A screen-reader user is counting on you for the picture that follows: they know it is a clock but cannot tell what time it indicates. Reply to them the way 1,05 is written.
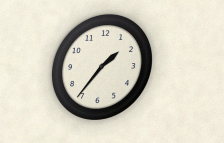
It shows 1,36
